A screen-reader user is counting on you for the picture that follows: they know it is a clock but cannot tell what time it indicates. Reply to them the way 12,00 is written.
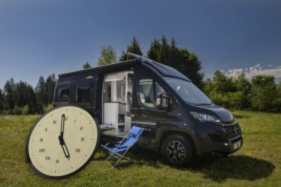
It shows 4,59
